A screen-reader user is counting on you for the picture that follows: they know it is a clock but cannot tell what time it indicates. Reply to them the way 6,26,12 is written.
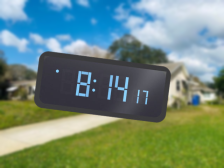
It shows 8,14,17
